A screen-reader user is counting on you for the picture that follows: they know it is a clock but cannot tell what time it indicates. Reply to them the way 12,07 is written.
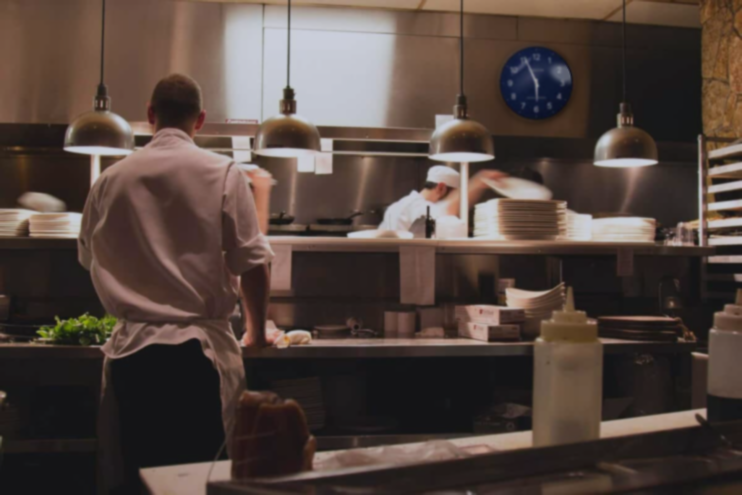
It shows 5,56
